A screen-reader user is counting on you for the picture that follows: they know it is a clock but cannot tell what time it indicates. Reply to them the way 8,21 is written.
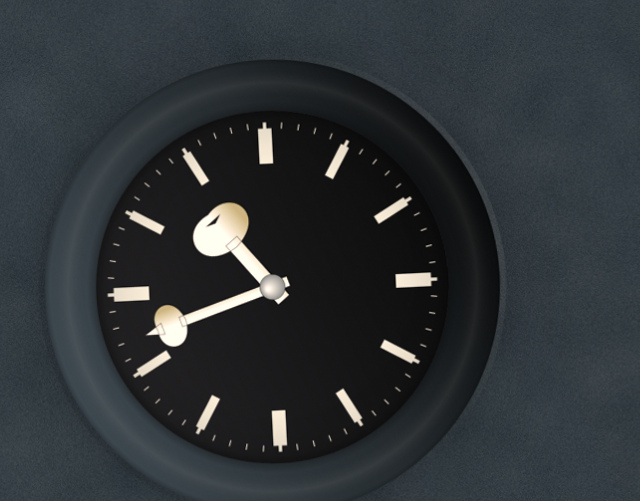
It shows 10,42
